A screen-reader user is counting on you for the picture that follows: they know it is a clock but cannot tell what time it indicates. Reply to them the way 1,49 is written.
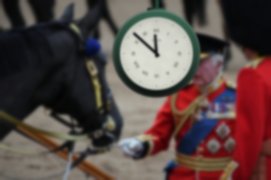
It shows 11,52
